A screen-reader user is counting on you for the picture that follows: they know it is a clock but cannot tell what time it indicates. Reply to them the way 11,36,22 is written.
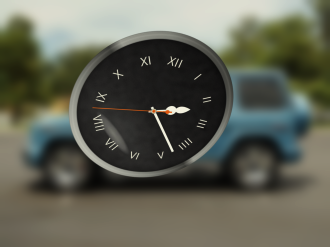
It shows 2,22,43
